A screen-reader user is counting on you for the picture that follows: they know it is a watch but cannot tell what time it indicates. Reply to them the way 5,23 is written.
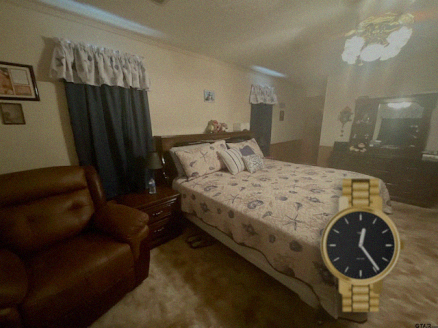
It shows 12,24
